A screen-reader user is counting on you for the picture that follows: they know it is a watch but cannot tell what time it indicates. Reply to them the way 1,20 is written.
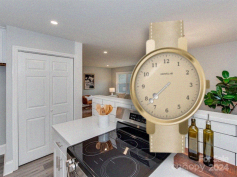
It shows 7,38
